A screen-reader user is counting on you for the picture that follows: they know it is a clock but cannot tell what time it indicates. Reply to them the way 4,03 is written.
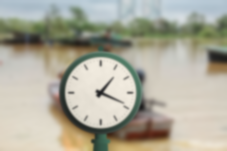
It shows 1,19
